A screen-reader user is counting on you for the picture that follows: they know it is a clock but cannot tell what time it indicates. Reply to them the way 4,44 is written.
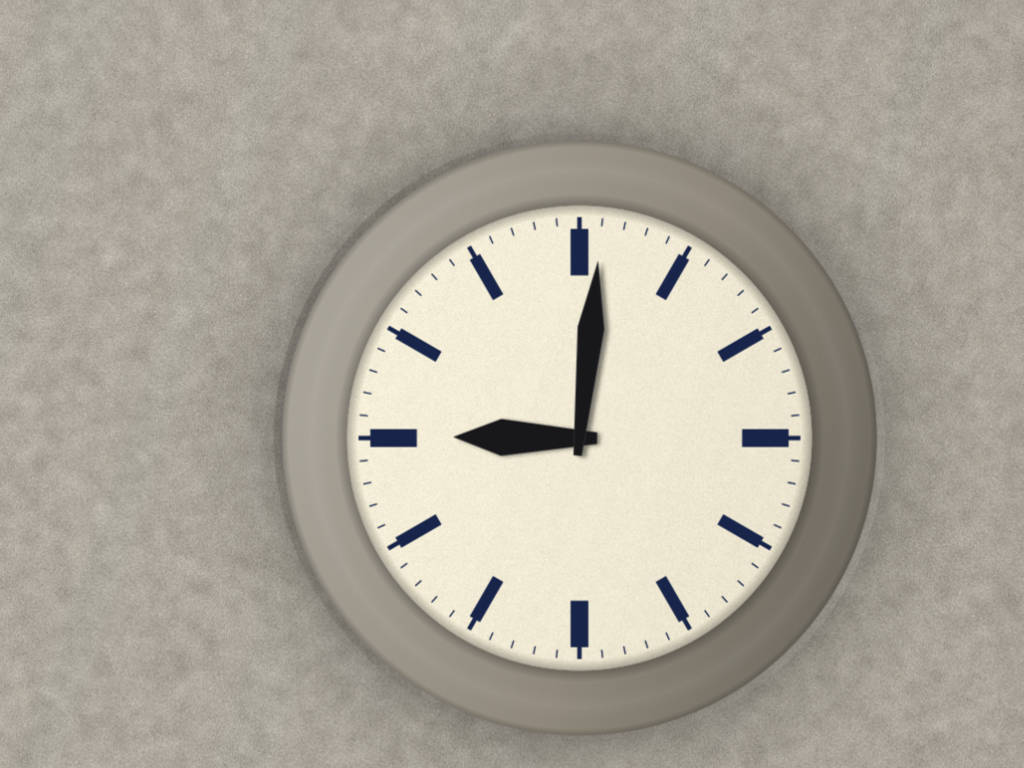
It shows 9,01
